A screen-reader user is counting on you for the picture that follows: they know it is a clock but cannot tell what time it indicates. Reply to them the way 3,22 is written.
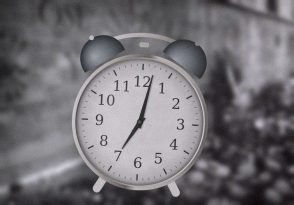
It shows 7,02
